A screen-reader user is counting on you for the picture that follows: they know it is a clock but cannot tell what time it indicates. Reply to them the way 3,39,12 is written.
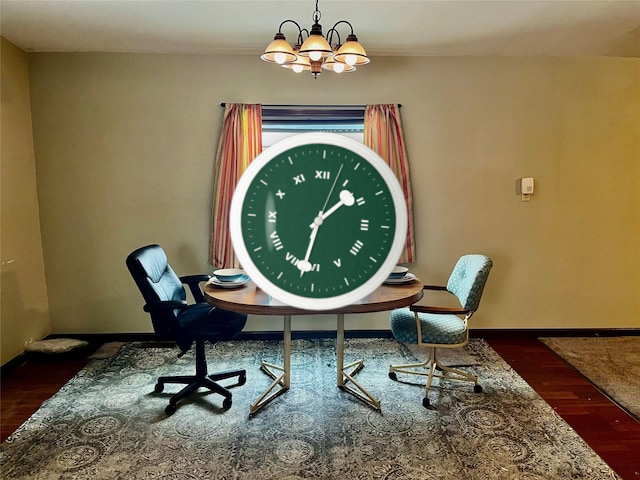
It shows 1,32,03
